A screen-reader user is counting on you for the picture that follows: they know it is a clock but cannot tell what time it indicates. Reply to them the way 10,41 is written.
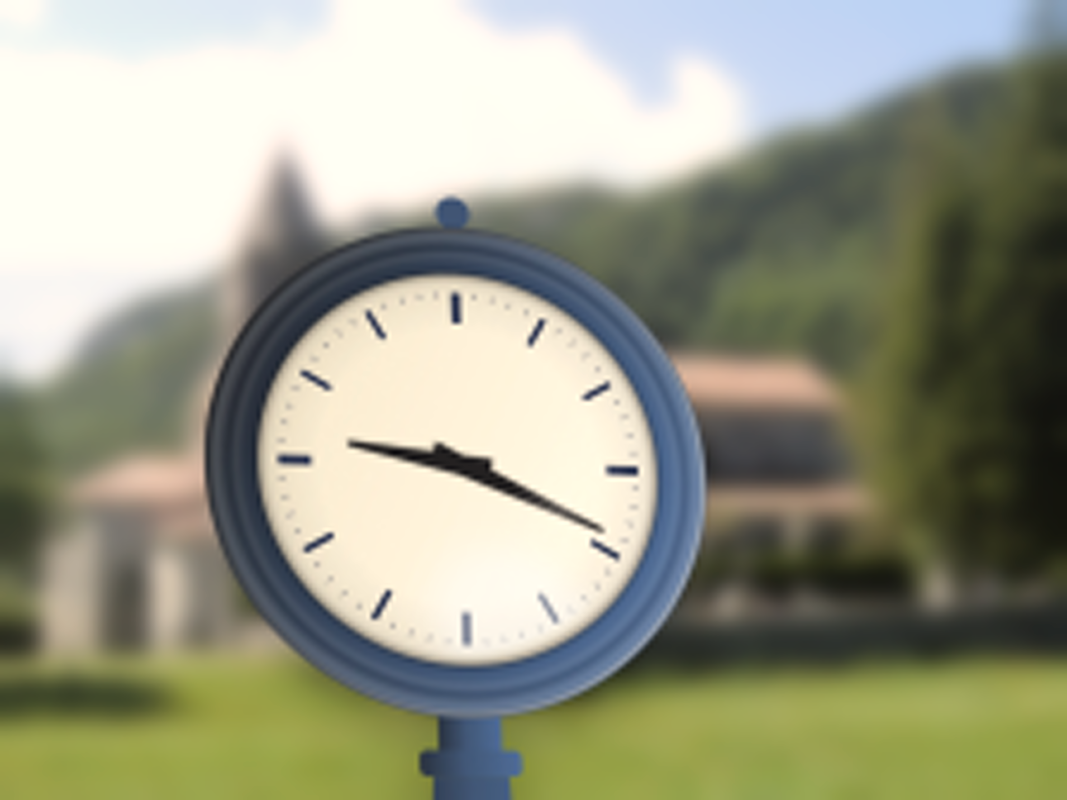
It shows 9,19
